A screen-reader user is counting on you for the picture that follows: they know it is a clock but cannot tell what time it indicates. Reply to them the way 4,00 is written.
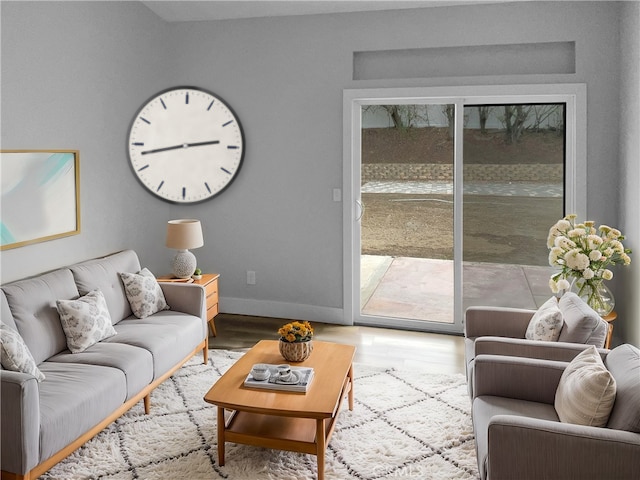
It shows 2,43
